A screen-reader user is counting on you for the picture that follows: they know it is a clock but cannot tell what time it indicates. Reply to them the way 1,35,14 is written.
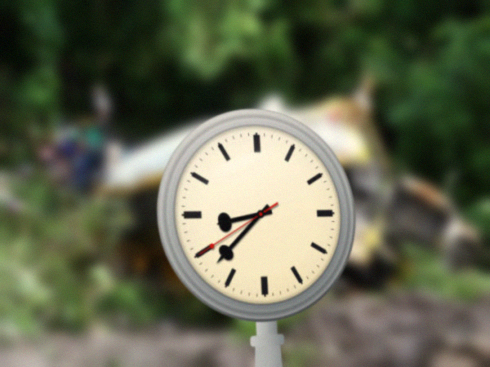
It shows 8,37,40
